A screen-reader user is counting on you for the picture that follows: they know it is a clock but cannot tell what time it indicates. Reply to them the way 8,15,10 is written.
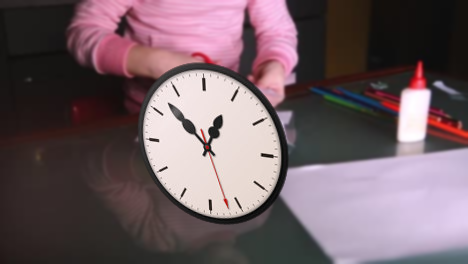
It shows 12,52,27
